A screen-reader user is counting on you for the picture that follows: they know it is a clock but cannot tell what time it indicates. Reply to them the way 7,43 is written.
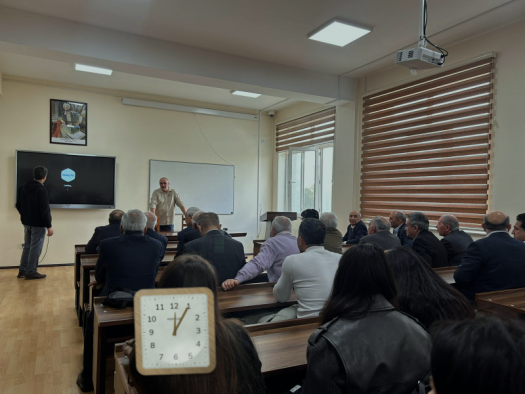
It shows 12,05
